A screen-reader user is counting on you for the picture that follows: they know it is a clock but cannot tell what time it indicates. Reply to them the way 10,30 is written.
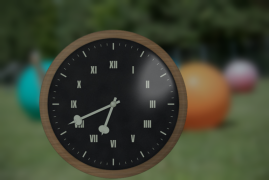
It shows 6,41
